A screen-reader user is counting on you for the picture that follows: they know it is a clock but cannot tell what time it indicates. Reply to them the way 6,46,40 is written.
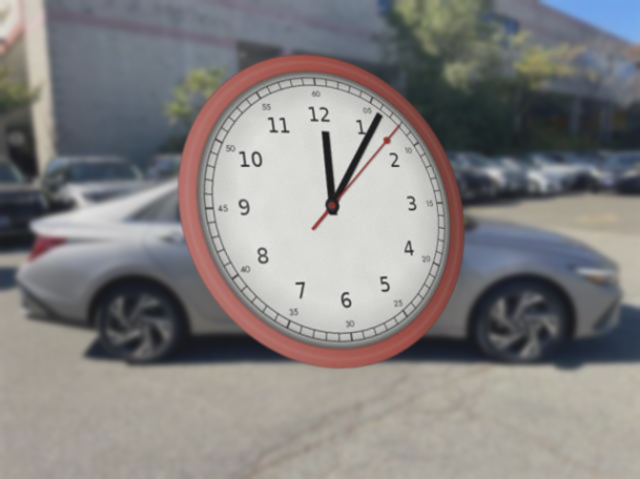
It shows 12,06,08
